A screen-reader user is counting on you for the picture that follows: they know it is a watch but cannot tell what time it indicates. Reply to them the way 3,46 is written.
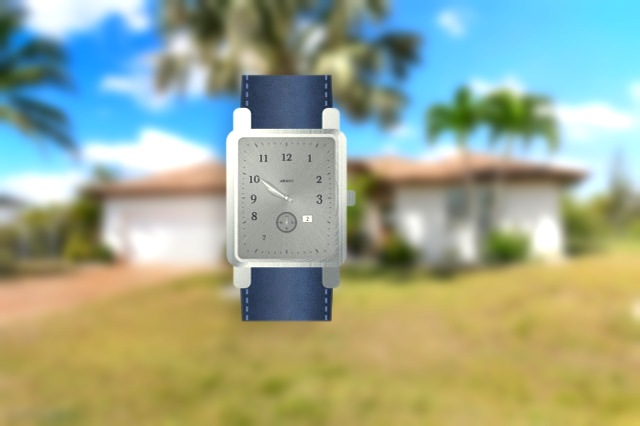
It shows 9,51
